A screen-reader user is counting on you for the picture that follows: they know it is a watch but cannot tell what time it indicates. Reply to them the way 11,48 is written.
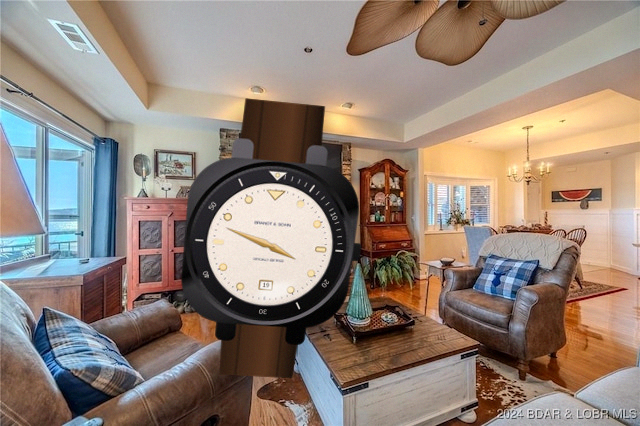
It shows 3,48
